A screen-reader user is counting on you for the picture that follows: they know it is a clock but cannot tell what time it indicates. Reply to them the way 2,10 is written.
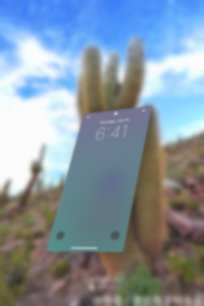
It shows 6,41
